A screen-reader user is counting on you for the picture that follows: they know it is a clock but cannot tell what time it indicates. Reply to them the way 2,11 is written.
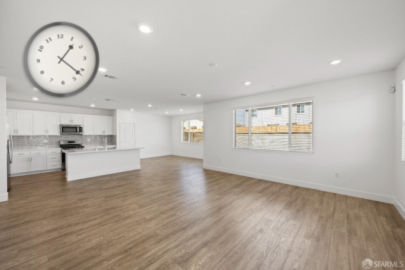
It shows 1,22
